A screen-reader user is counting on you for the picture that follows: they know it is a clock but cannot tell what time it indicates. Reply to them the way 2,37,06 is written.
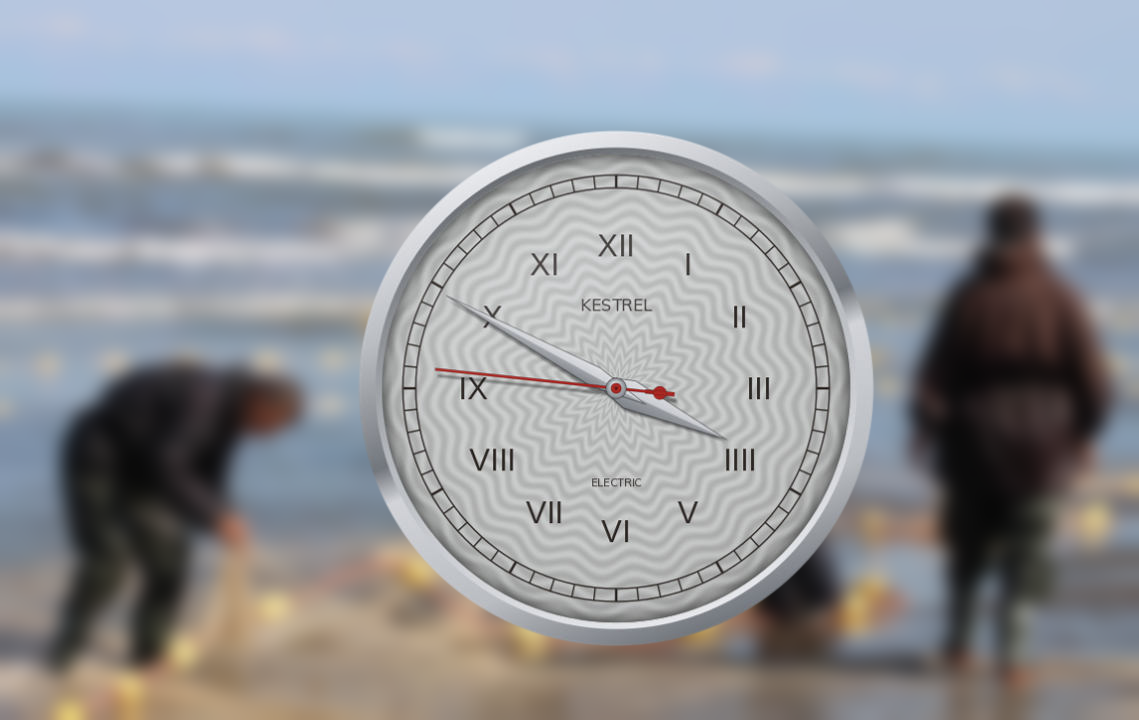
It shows 3,49,46
